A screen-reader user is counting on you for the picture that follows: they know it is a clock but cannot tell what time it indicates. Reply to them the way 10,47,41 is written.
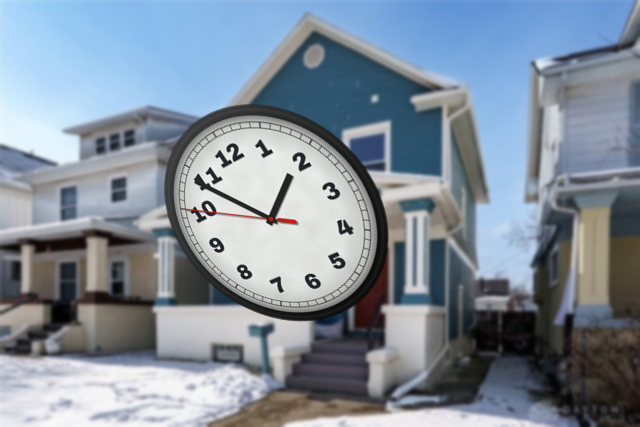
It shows 1,53,50
